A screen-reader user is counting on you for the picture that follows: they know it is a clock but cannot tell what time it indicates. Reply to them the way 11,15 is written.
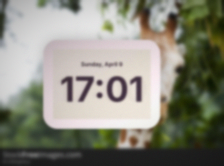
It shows 17,01
